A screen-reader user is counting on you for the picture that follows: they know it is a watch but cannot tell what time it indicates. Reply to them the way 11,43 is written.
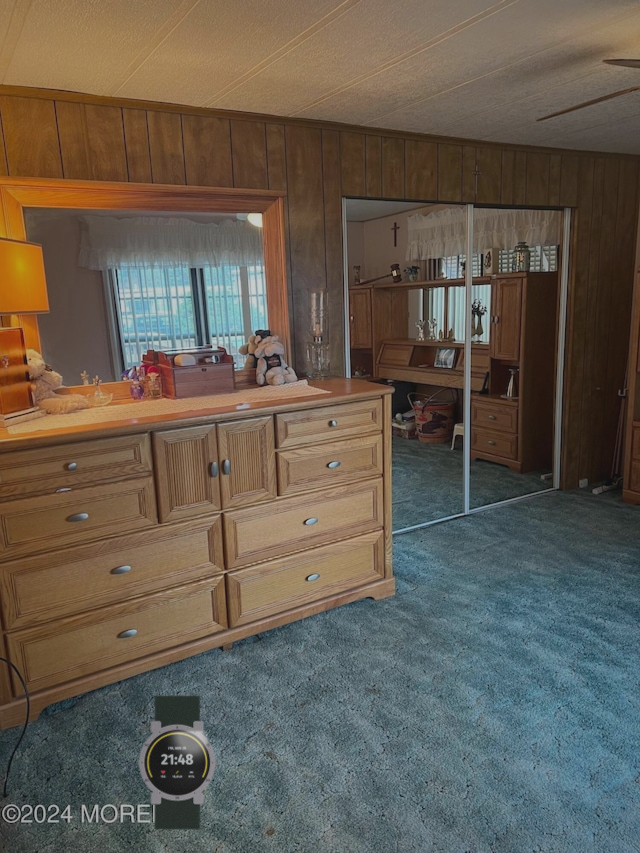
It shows 21,48
